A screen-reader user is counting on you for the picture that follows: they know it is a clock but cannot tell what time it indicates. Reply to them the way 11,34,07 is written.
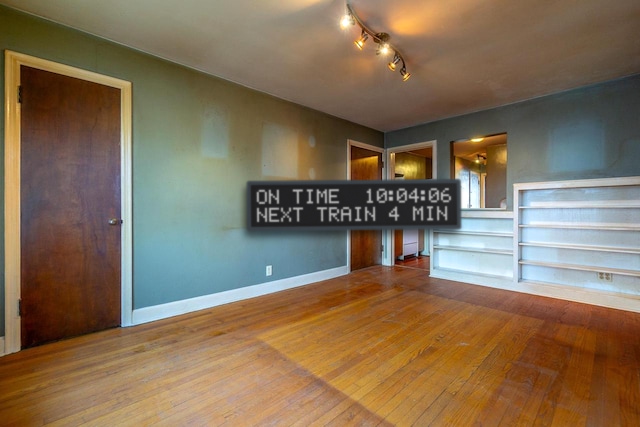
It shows 10,04,06
